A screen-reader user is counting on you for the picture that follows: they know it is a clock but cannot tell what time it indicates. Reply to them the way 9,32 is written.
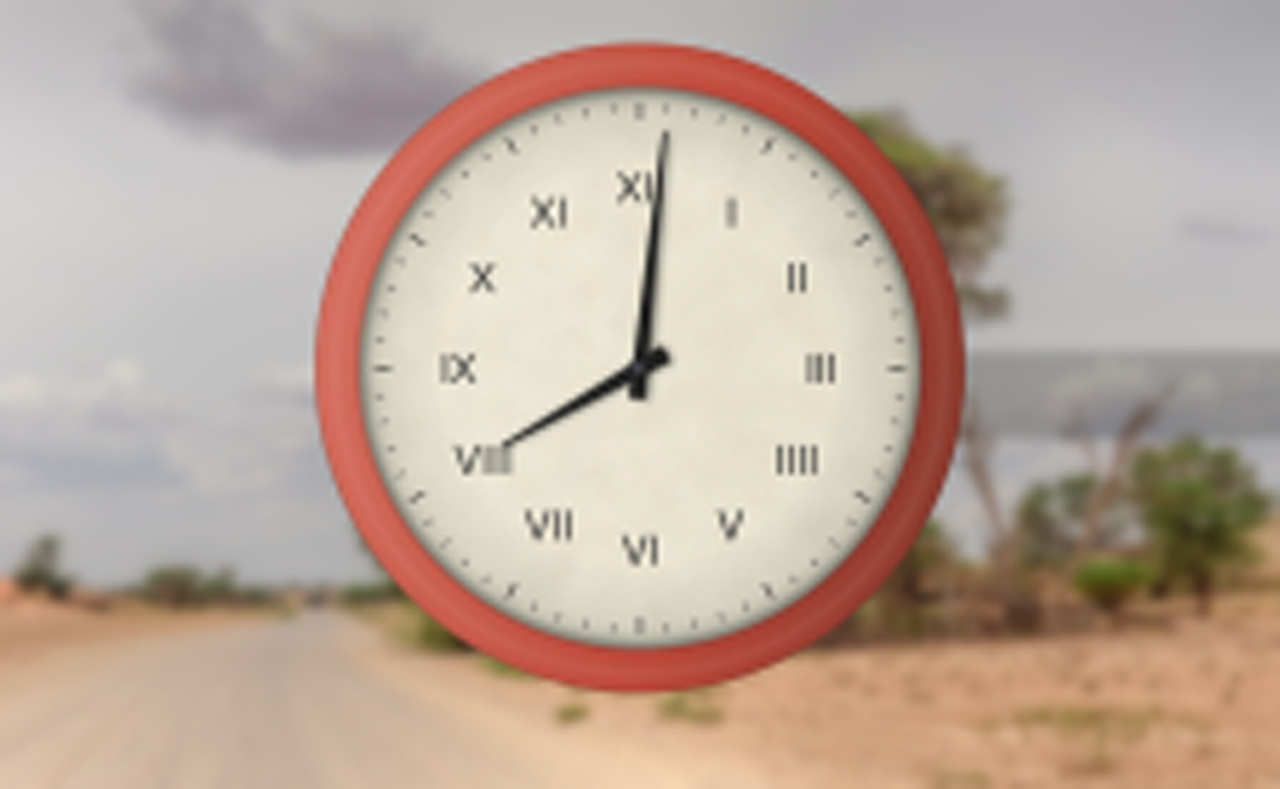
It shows 8,01
